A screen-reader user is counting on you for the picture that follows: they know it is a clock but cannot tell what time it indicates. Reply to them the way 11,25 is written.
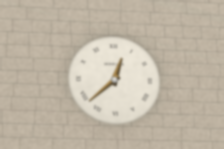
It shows 12,38
